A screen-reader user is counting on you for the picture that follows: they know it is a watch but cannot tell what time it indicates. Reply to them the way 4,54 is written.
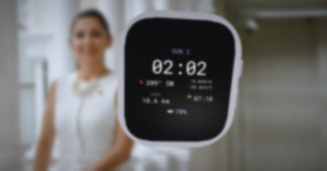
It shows 2,02
